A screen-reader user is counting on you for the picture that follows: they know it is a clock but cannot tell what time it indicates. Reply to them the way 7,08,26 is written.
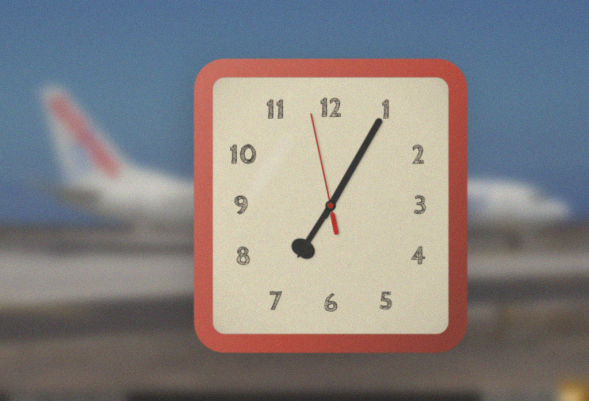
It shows 7,04,58
